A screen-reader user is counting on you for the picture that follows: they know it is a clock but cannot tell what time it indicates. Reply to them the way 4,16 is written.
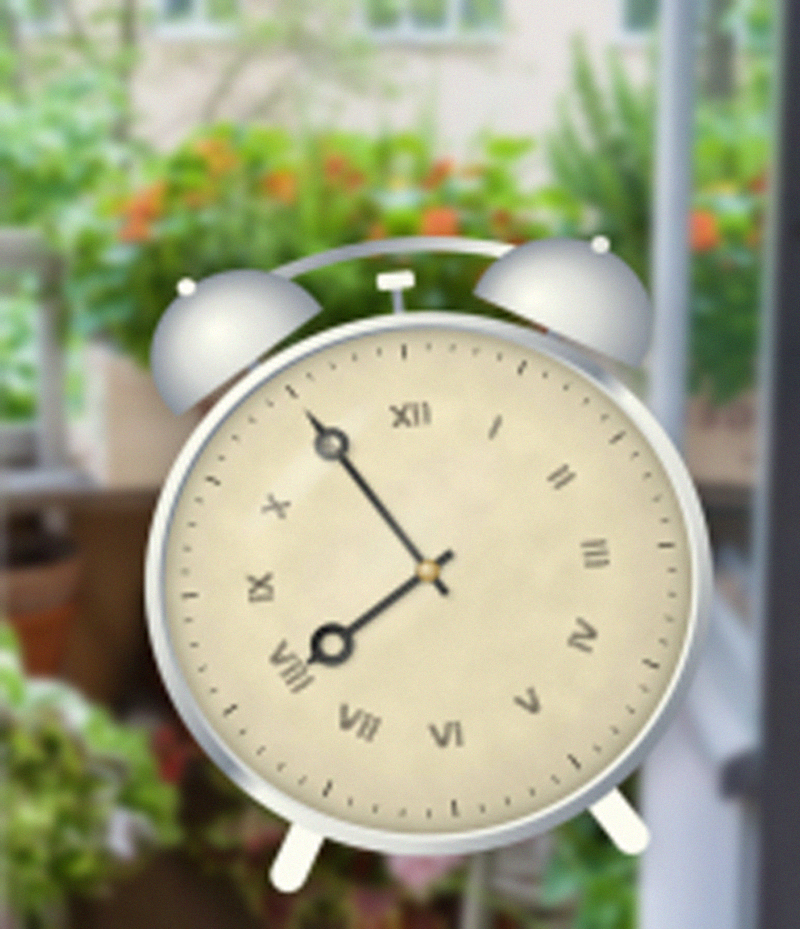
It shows 7,55
